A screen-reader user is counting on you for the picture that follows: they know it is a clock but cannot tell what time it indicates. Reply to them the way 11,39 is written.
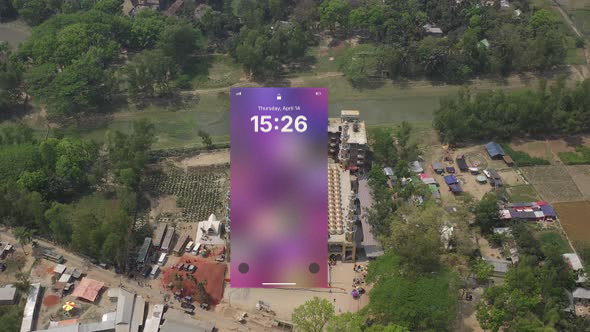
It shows 15,26
